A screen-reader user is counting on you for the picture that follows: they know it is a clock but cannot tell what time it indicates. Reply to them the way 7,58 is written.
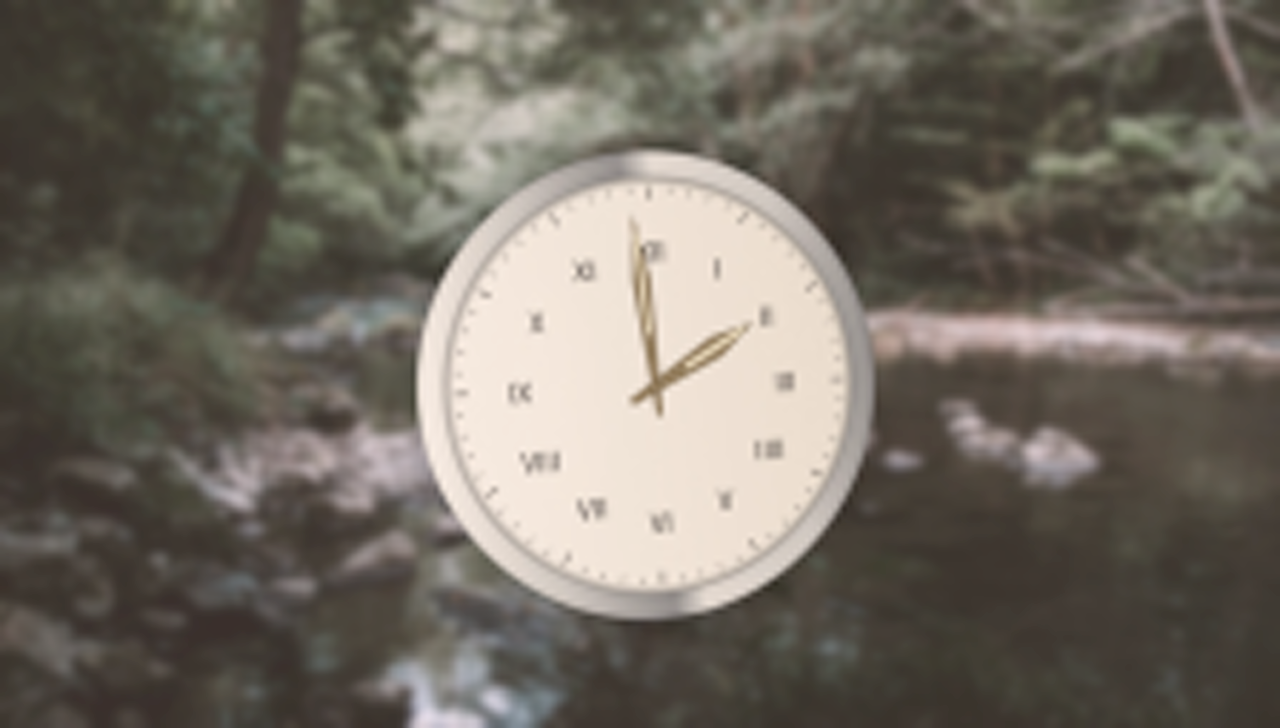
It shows 1,59
